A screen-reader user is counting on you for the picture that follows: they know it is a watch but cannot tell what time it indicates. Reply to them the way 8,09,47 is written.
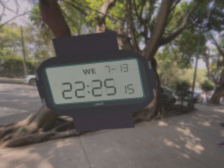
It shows 22,25,15
